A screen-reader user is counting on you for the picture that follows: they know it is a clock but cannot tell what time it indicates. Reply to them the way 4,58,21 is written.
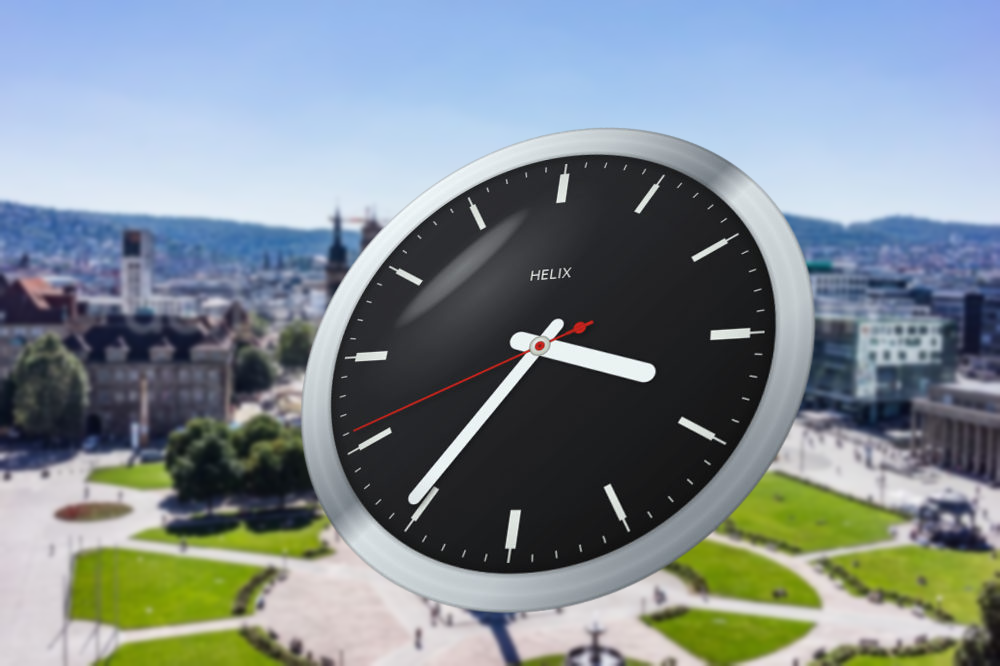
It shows 3,35,41
